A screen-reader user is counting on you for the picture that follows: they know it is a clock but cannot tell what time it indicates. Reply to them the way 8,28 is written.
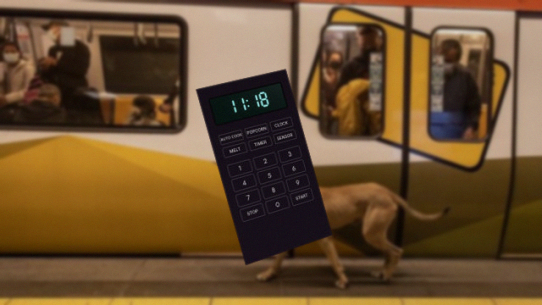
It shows 11,18
